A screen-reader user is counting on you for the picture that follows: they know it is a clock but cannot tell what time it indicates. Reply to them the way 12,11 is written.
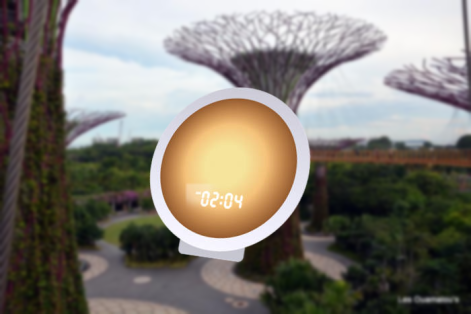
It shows 2,04
